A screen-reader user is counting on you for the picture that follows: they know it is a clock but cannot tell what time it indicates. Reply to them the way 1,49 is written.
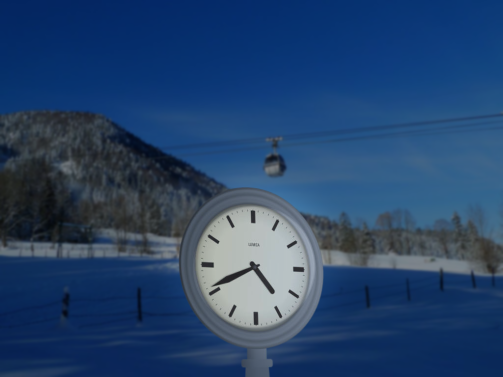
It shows 4,41
